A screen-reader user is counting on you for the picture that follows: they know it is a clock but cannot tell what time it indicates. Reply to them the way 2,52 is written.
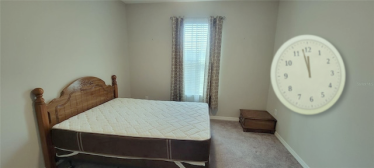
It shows 11,58
